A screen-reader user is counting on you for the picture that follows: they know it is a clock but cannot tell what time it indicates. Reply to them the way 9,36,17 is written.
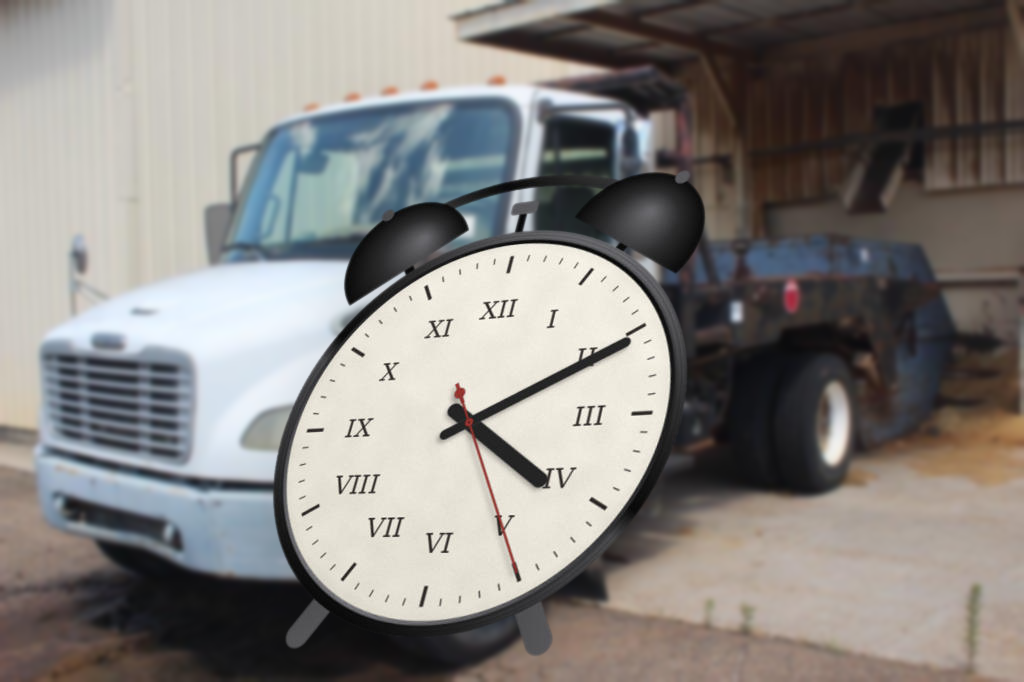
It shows 4,10,25
